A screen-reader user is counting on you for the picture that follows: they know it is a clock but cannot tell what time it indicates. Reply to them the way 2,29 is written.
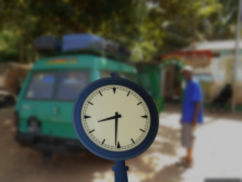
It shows 8,31
